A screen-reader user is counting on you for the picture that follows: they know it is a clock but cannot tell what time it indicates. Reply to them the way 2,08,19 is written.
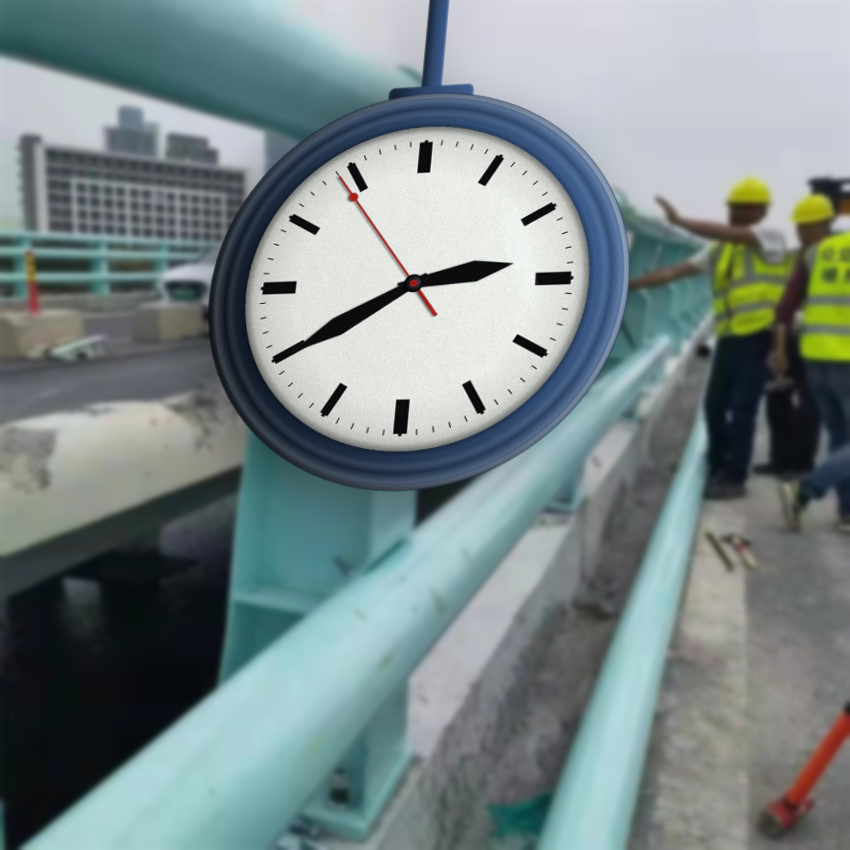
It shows 2,39,54
